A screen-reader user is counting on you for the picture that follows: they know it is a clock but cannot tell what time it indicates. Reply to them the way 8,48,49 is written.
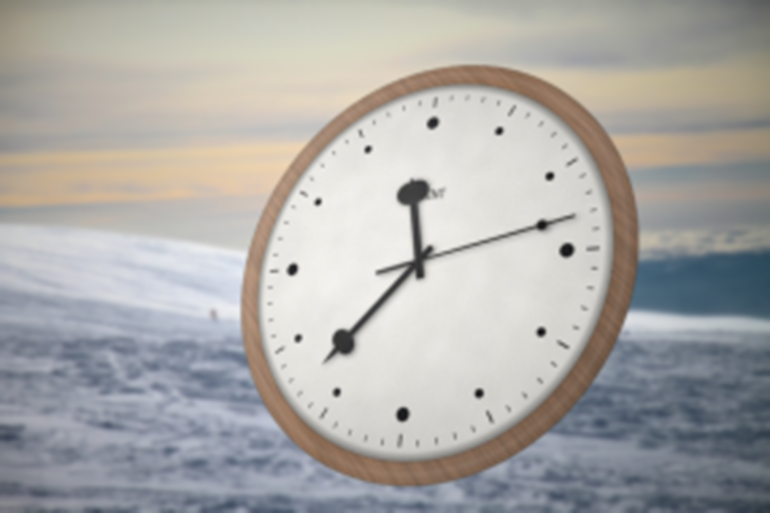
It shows 11,37,13
